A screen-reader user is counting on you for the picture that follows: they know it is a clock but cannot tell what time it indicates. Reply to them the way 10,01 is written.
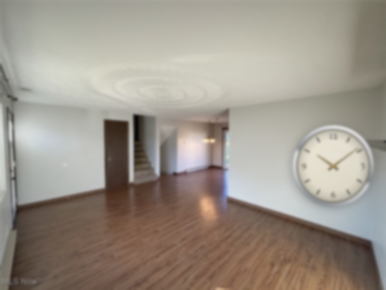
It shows 10,09
